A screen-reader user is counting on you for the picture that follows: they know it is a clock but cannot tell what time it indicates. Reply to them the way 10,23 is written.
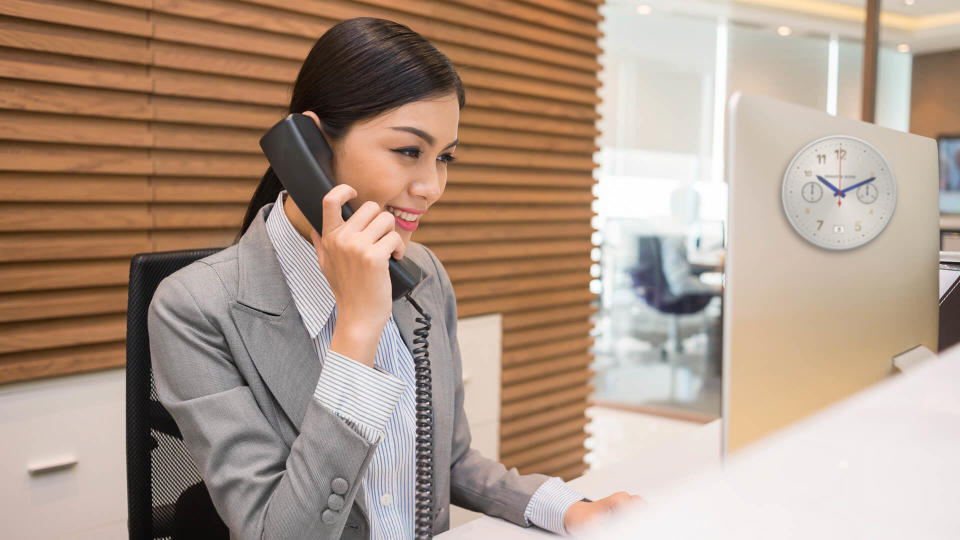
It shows 10,11
